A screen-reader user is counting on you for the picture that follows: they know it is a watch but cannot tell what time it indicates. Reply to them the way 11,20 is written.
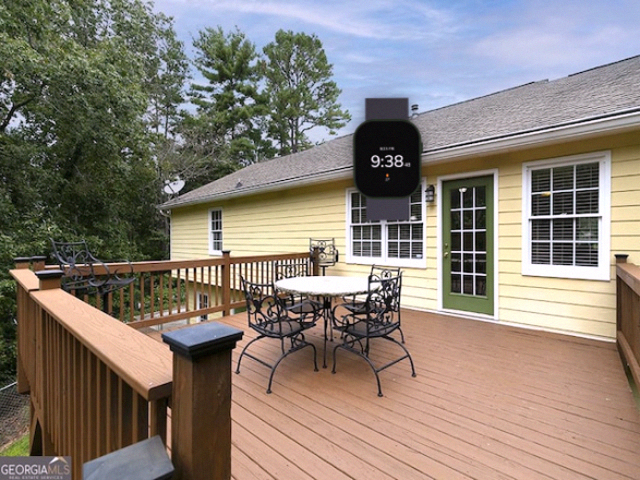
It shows 9,38
